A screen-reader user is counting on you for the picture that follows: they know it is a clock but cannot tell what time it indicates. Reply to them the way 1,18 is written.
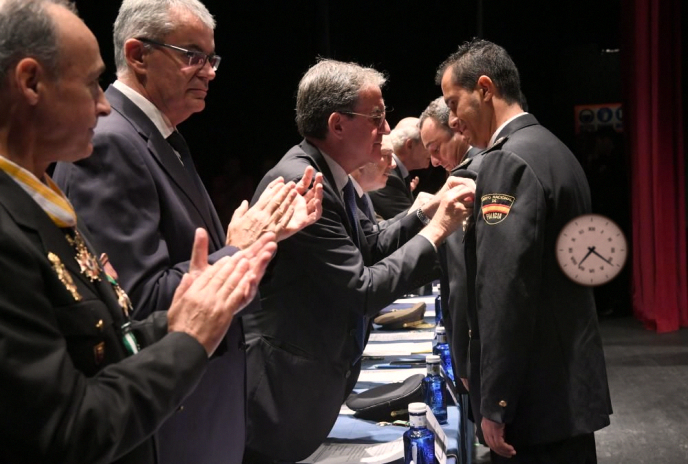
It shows 7,21
